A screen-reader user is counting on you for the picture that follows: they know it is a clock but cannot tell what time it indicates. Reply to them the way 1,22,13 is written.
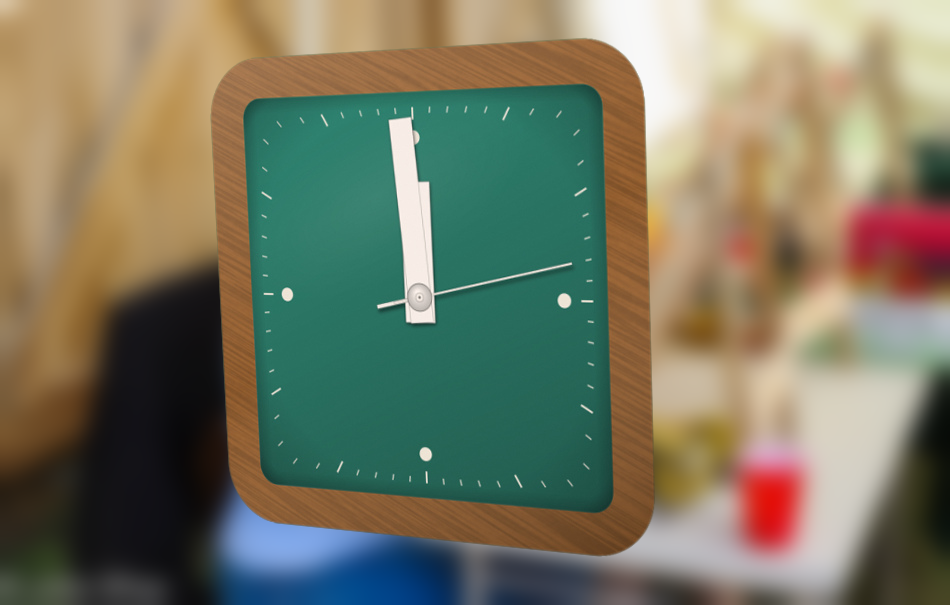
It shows 11,59,13
